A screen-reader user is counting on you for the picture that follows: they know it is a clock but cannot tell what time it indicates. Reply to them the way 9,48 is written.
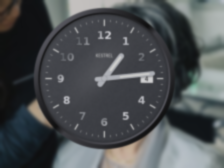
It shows 1,14
